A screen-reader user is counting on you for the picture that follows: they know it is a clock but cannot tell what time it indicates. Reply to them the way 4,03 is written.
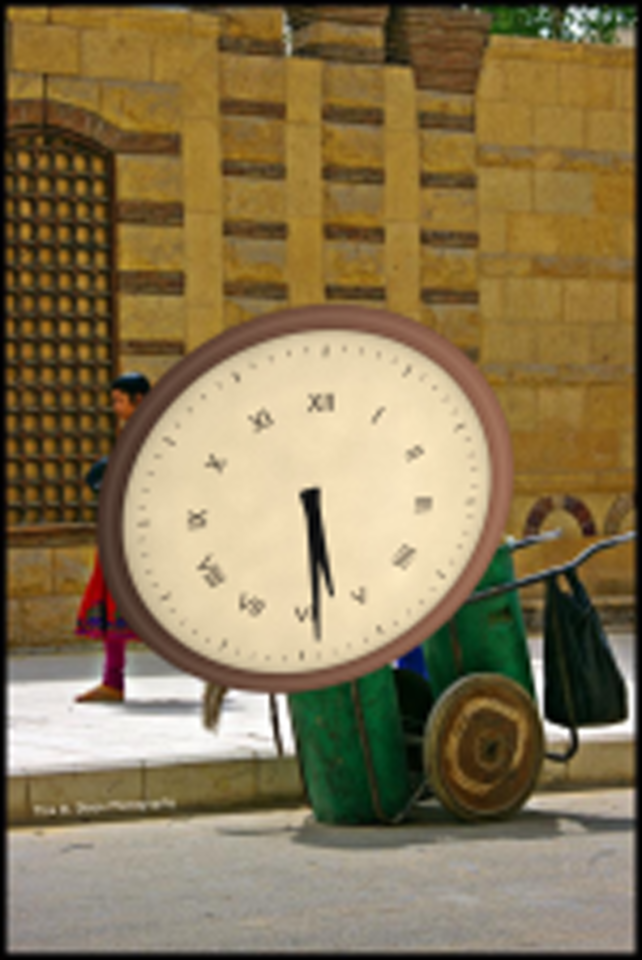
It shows 5,29
